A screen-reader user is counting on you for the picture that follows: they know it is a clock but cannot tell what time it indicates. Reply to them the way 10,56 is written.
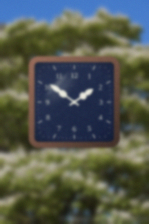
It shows 1,51
